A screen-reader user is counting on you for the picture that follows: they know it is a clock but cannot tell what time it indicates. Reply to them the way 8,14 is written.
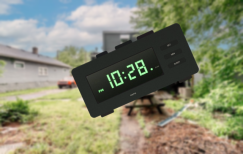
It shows 10,28
